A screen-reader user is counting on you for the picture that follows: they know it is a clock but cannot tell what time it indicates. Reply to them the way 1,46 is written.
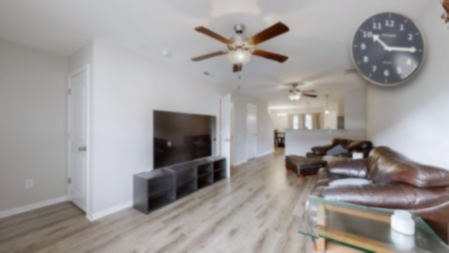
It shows 10,15
